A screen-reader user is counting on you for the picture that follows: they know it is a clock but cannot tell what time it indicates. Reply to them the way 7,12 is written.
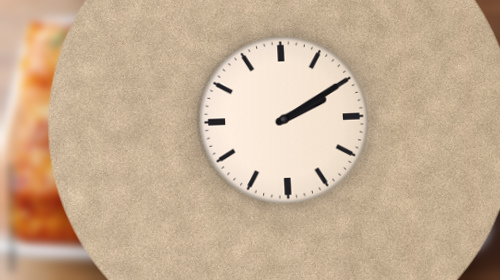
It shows 2,10
